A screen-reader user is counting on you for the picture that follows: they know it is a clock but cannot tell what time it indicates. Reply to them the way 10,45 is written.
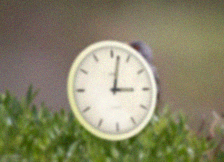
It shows 3,02
